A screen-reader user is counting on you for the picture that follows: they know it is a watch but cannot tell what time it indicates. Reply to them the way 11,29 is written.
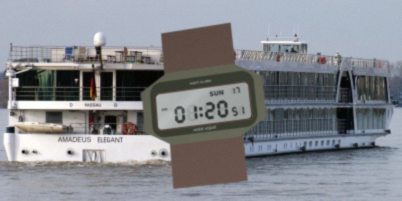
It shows 1,20
